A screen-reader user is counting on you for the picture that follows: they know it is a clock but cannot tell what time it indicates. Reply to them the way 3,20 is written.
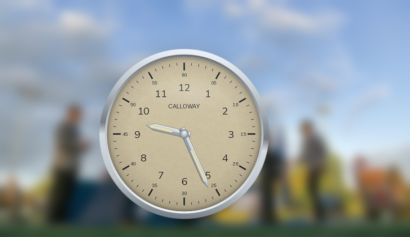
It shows 9,26
